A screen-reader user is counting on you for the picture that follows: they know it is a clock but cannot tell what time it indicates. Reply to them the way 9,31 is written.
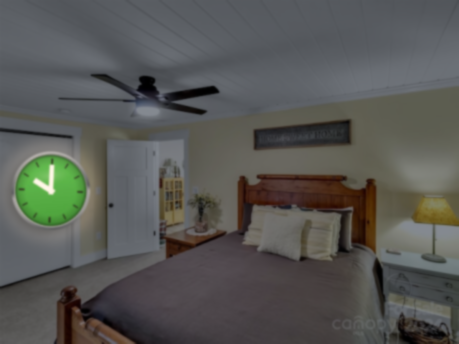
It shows 10,00
